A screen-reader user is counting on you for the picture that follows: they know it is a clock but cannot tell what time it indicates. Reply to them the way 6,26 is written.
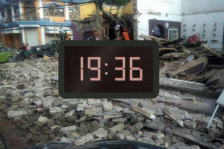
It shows 19,36
